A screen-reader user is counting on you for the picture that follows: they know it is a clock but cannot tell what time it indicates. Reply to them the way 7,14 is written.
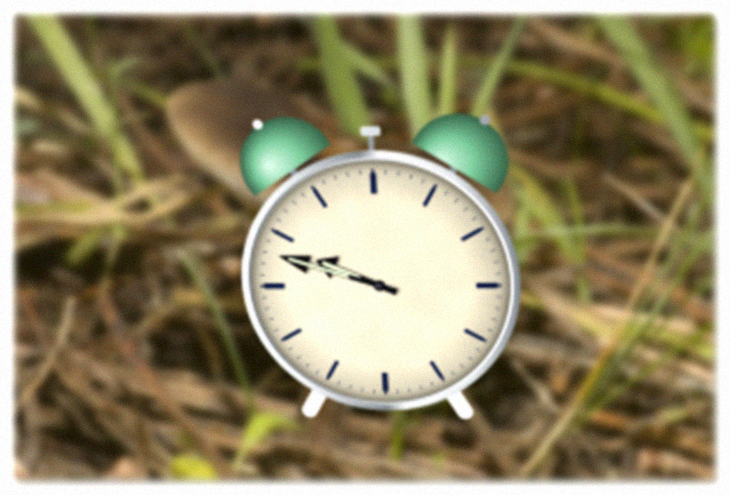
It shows 9,48
